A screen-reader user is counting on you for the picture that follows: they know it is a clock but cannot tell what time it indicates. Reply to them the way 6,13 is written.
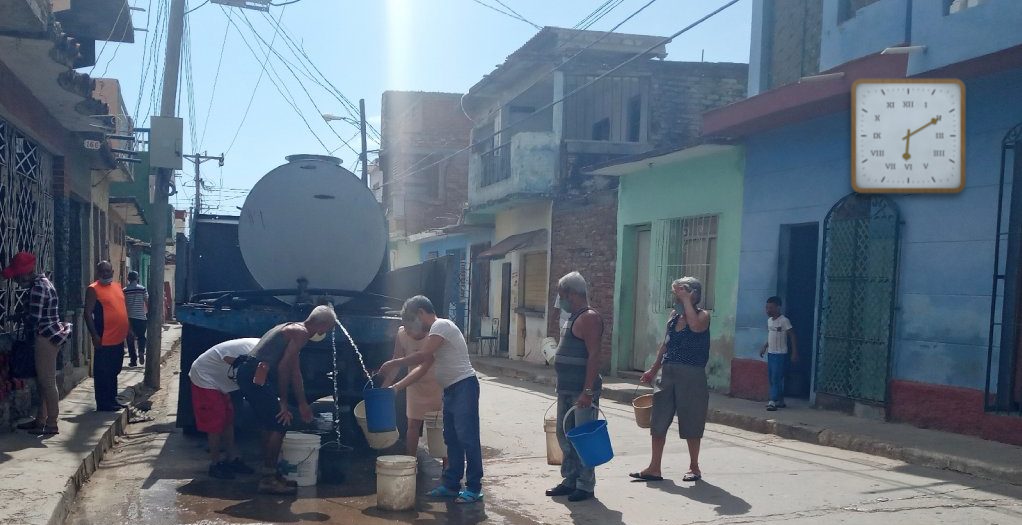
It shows 6,10
